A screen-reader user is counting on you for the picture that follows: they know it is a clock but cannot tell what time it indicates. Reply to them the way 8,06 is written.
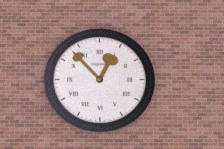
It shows 12,53
